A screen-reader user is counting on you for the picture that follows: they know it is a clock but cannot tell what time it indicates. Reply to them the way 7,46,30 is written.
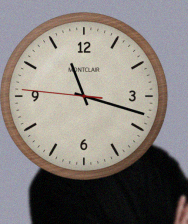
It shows 11,17,46
